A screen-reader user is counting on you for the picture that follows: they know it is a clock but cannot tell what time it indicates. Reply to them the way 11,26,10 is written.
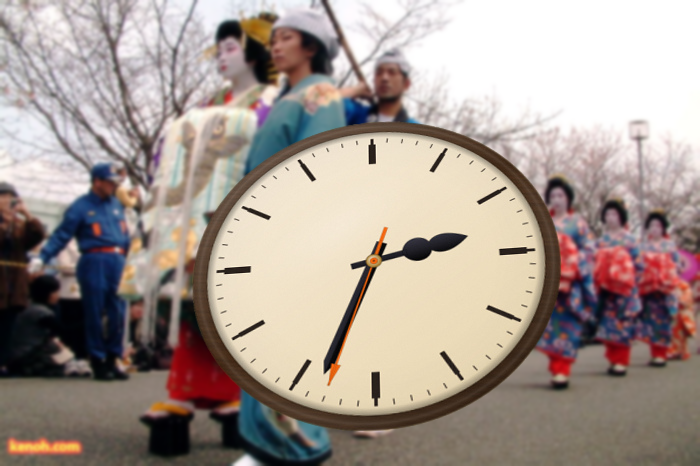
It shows 2,33,33
